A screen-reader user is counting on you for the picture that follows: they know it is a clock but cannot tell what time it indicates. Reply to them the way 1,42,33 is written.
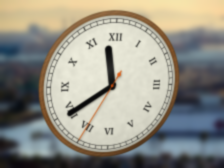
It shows 11,39,35
